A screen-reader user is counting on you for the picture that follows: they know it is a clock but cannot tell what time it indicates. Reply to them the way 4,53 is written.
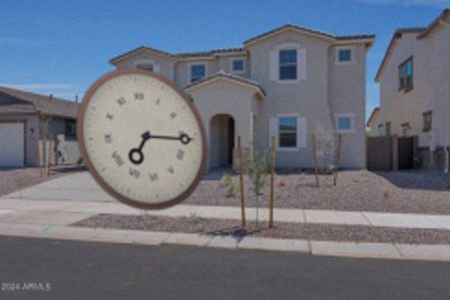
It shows 7,16
